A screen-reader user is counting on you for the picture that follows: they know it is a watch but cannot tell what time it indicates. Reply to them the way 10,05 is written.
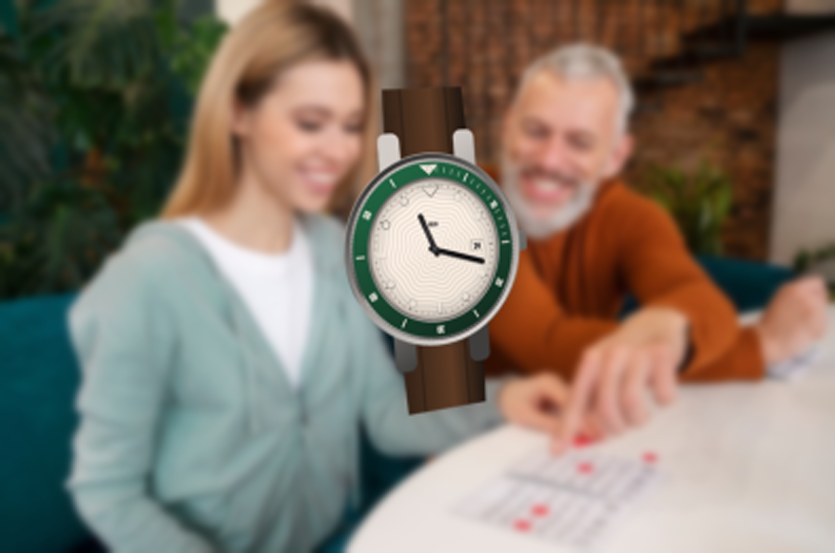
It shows 11,18
